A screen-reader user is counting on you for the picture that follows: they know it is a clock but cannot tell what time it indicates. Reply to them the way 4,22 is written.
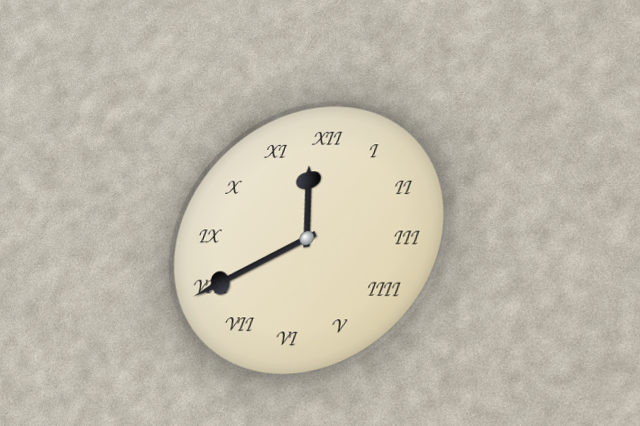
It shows 11,40
